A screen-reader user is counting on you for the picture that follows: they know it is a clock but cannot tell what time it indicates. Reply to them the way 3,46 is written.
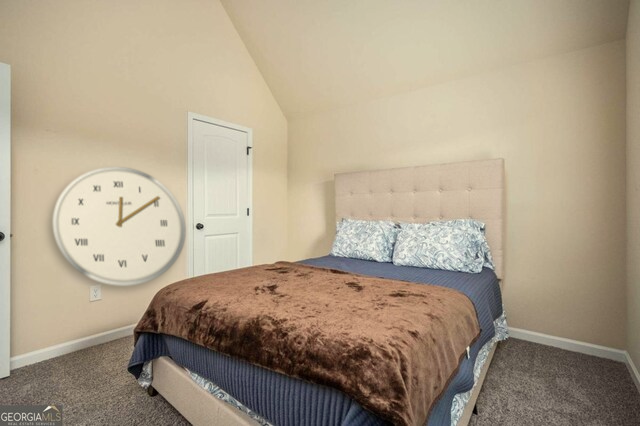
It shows 12,09
